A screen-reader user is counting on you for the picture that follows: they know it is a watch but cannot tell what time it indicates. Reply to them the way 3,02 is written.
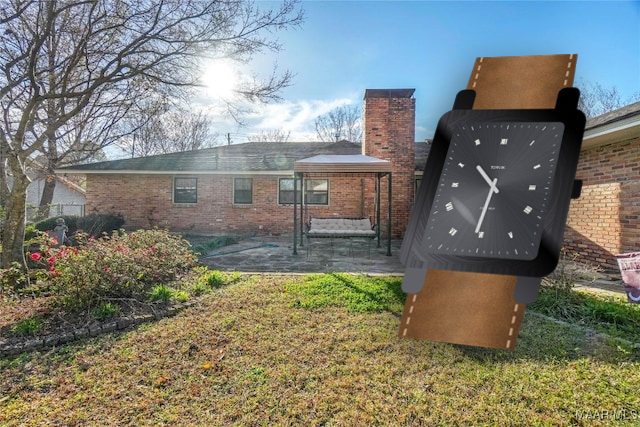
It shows 10,31
